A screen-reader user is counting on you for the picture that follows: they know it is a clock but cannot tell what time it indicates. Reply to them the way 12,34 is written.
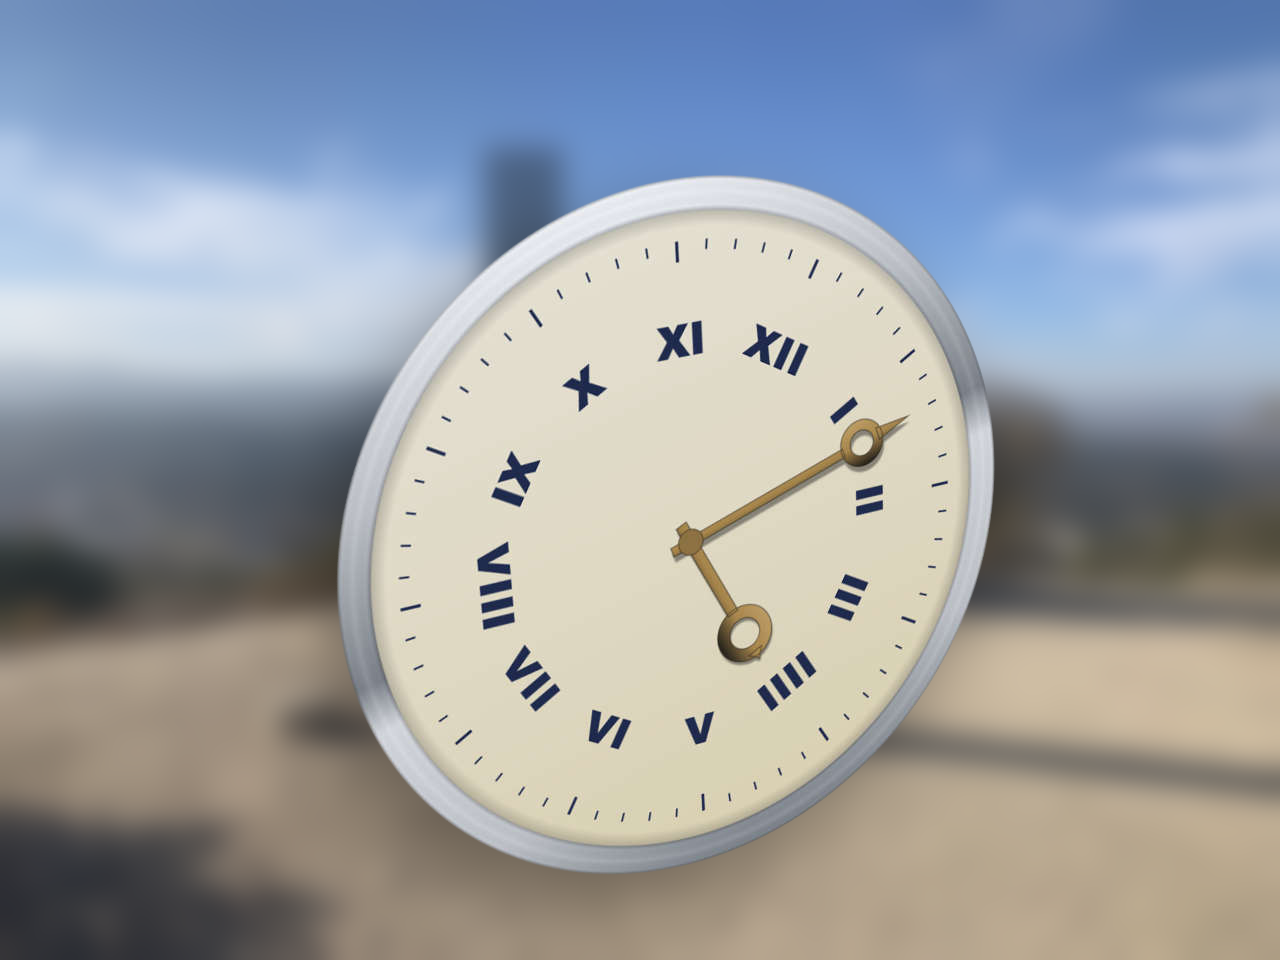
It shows 4,07
